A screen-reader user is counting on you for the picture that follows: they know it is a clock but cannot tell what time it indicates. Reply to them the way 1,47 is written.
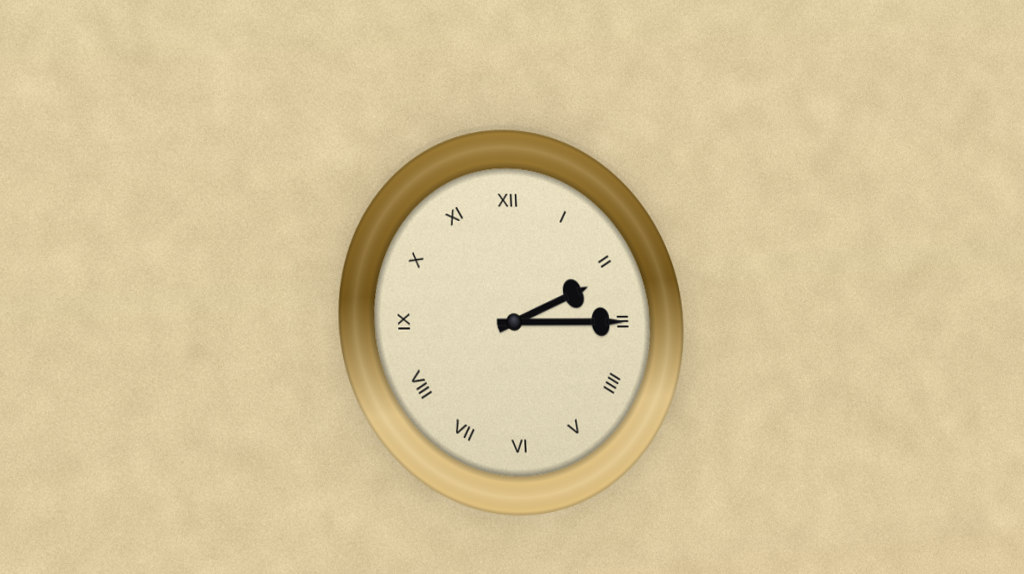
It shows 2,15
